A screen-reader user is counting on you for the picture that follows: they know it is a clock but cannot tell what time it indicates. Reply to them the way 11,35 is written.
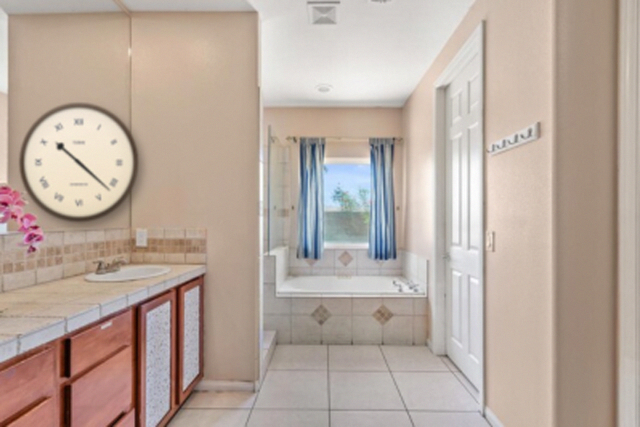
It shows 10,22
